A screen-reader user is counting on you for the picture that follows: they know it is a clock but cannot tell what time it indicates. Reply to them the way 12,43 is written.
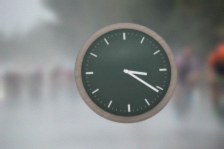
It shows 3,21
